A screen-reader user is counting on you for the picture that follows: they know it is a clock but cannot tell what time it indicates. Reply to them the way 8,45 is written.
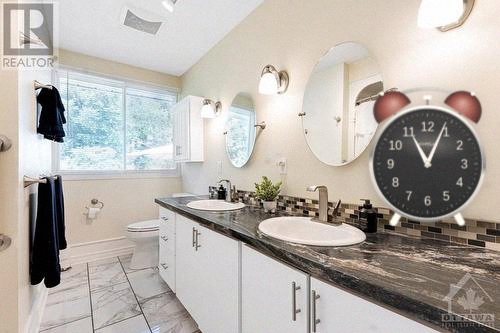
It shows 11,04
